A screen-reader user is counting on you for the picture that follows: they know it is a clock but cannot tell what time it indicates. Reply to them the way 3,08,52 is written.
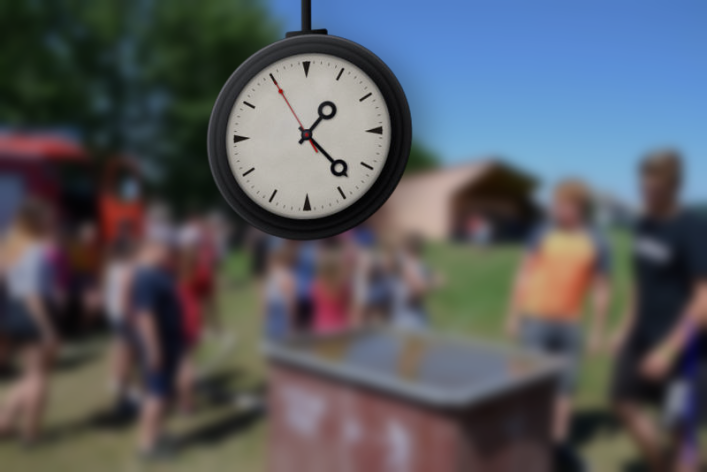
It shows 1,22,55
